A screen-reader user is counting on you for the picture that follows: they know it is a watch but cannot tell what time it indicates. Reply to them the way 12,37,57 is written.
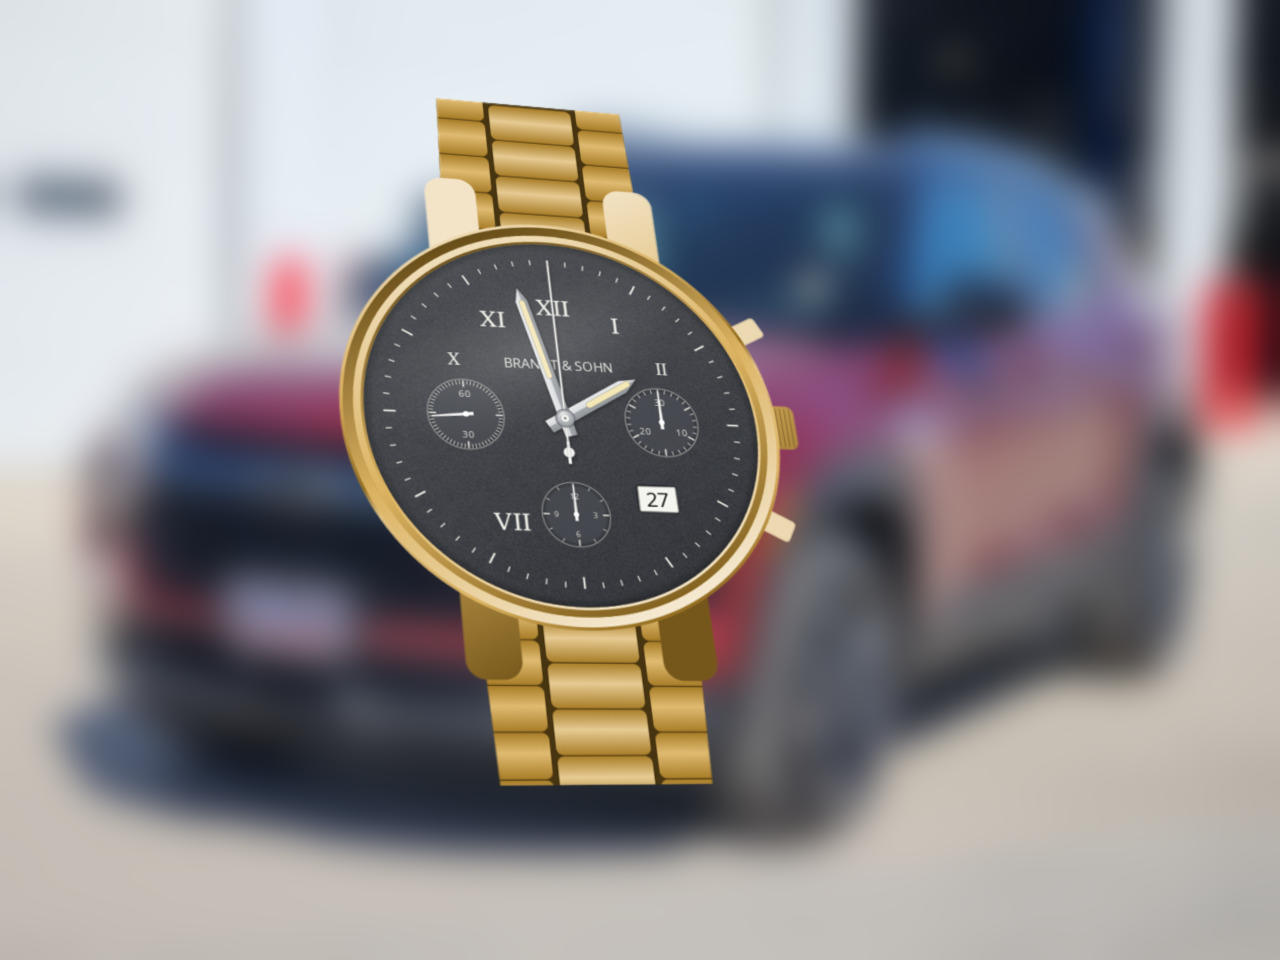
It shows 1,57,44
